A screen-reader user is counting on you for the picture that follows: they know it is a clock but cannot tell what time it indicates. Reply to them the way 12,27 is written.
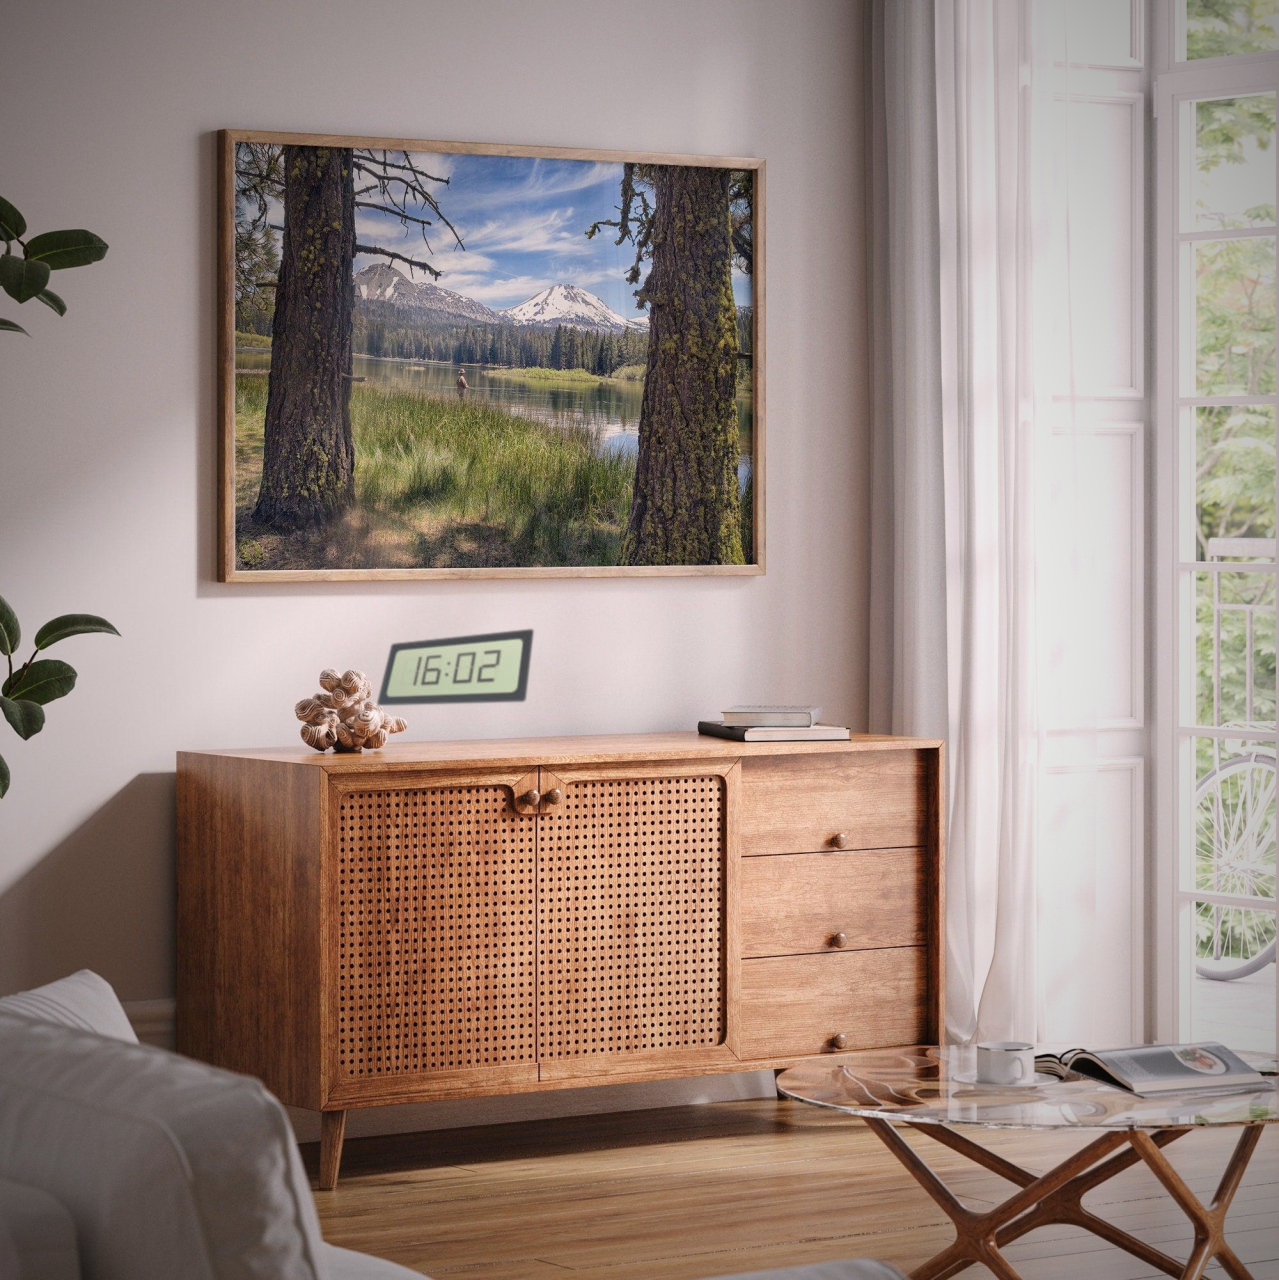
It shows 16,02
